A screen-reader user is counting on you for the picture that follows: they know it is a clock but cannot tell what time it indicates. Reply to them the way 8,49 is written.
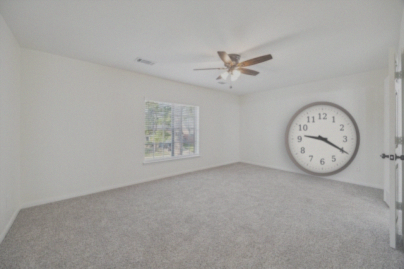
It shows 9,20
